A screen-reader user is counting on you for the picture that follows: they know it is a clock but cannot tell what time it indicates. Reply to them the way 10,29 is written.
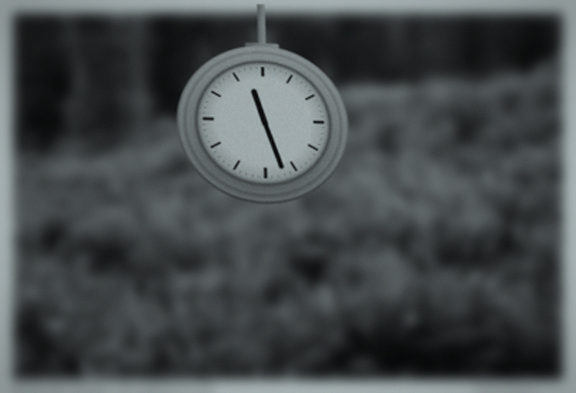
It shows 11,27
